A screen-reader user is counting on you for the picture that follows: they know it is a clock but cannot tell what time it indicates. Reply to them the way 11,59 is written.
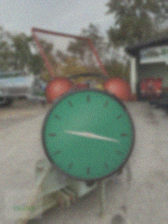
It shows 9,17
